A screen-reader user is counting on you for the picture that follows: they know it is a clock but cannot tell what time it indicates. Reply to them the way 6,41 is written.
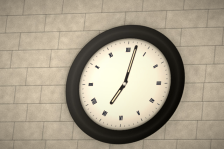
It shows 7,02
